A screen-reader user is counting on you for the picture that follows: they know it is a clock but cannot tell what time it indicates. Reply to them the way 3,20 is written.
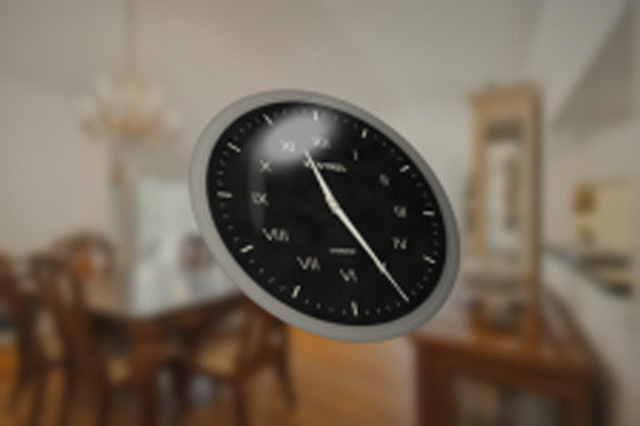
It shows 11,25
